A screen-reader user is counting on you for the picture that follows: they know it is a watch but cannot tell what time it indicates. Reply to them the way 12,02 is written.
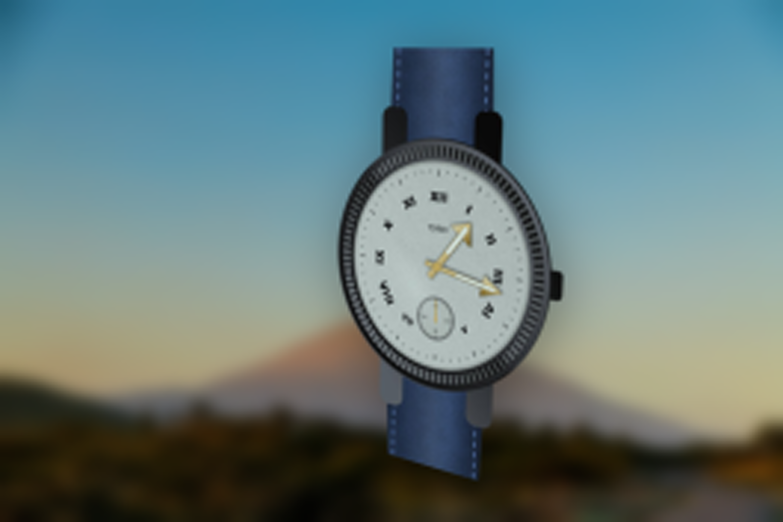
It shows 1,17
